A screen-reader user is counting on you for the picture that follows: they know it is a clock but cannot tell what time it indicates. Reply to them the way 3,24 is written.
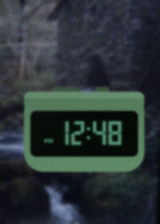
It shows 12,48
